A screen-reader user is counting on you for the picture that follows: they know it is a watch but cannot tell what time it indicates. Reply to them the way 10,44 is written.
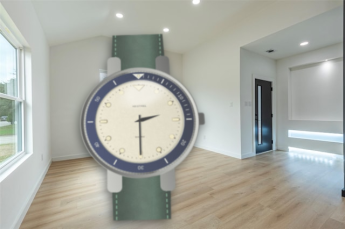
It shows 2,30
